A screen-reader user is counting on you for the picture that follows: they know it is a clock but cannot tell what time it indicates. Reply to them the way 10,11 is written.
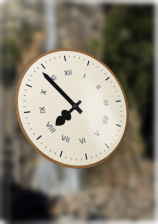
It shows 7,54
